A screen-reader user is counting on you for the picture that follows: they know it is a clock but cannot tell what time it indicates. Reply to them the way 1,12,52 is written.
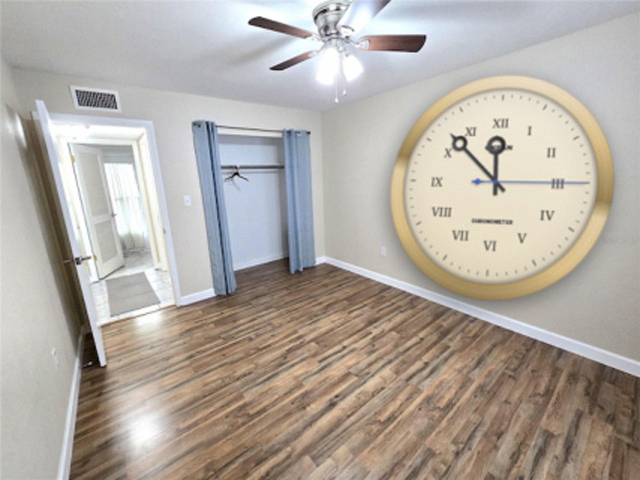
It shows 11,52,15
